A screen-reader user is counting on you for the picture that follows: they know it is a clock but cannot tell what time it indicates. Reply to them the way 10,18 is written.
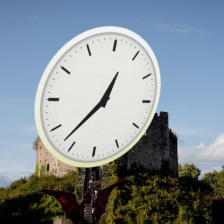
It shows 12,37
